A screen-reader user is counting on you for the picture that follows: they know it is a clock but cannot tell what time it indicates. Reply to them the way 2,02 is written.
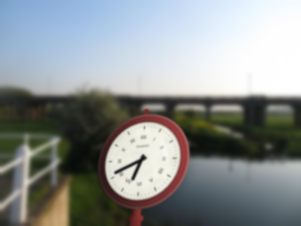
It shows 6,41
